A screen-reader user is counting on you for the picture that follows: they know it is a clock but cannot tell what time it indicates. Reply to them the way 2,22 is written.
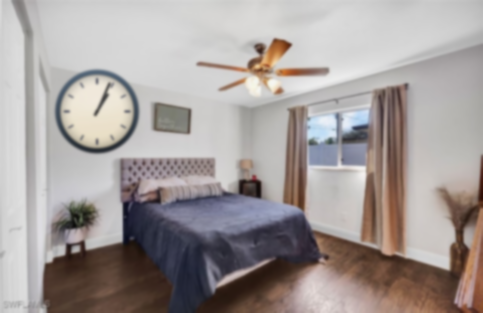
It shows 1,04
